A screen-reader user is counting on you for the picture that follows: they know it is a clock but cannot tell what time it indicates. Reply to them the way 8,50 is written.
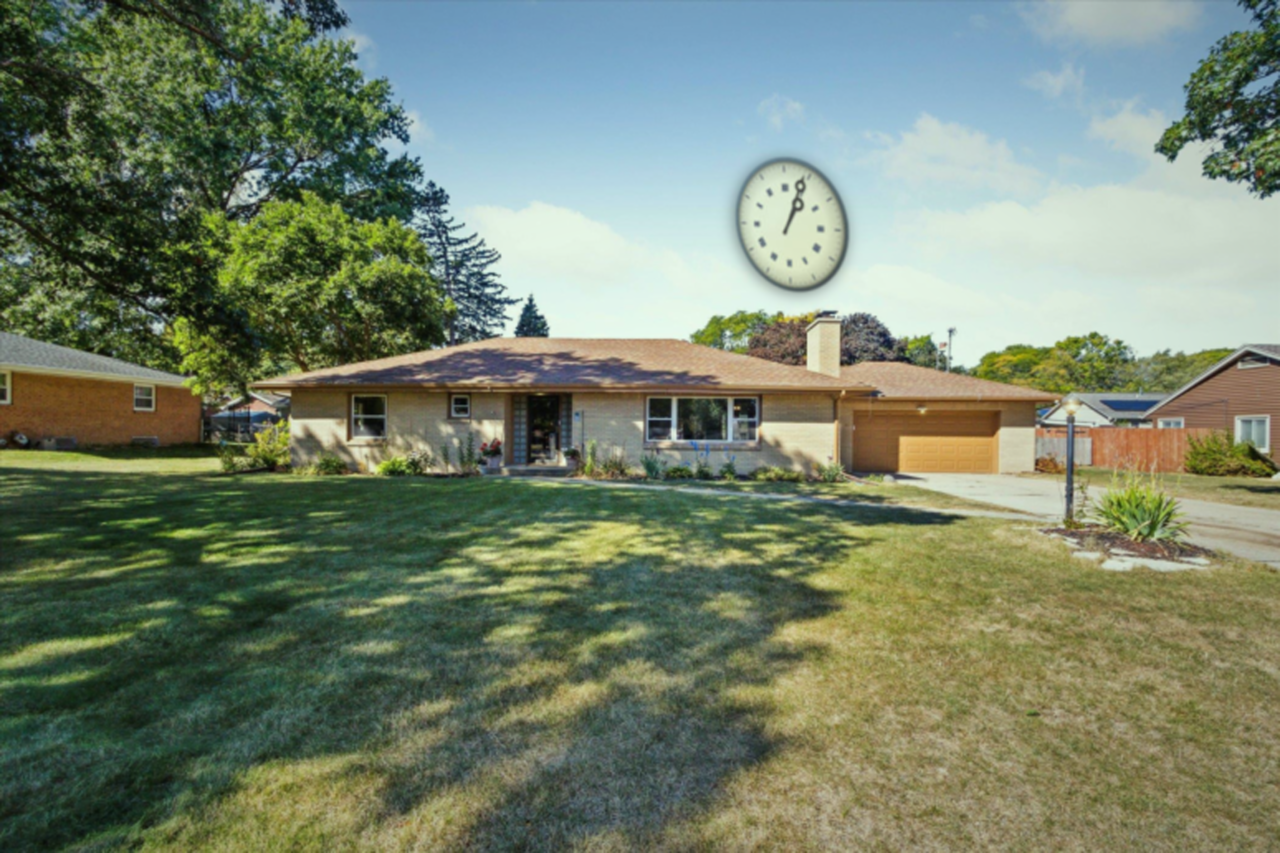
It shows 1,04
